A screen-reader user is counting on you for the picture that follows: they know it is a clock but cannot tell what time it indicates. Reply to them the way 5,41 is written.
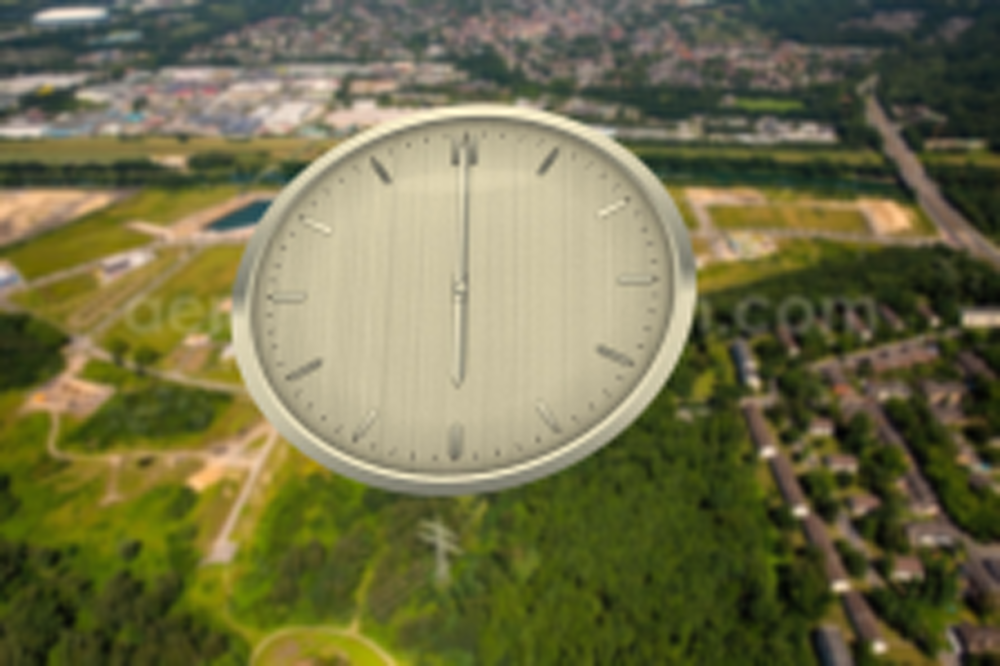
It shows 6,00
